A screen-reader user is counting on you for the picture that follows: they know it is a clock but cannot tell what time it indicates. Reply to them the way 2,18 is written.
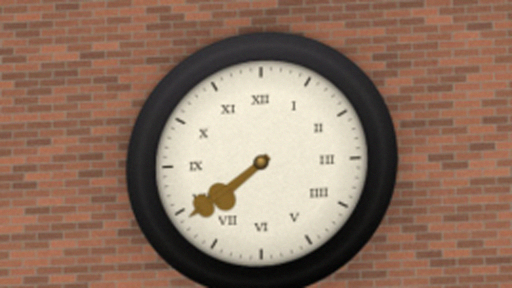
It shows 7,39
